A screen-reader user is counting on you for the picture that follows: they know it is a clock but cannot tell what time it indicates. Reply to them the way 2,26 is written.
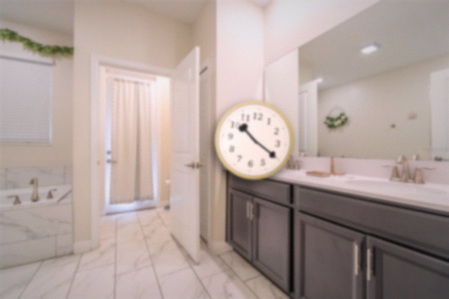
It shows 10,20
